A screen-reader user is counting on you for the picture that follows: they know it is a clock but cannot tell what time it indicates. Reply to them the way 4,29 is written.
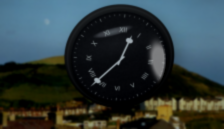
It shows 12,37
